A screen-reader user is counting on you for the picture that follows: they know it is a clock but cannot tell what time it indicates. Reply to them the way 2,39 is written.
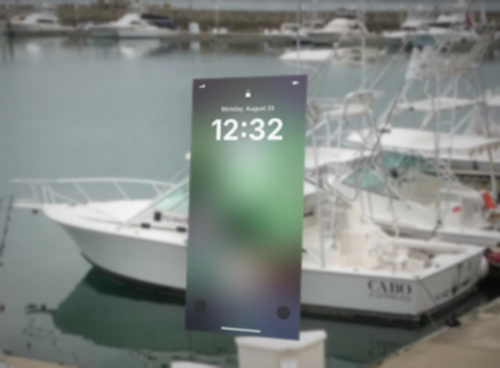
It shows 12,32
